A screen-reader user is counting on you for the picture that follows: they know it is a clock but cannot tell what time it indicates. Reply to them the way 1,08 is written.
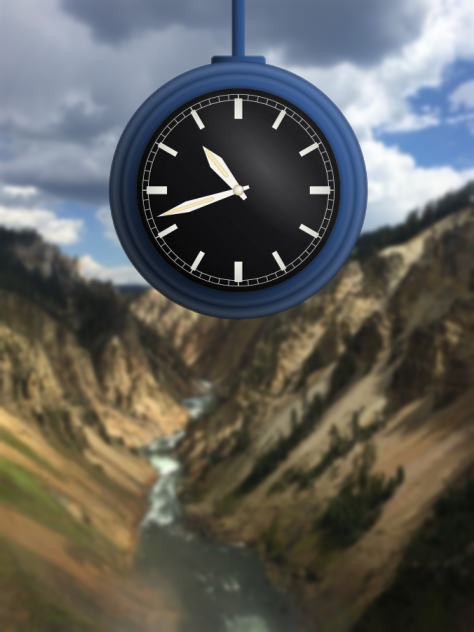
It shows 10,42
